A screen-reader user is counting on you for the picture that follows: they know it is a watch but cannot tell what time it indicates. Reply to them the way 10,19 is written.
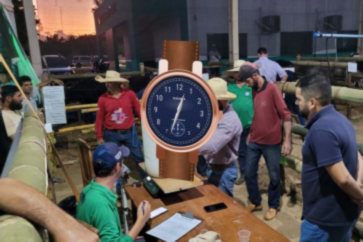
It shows 12,33
